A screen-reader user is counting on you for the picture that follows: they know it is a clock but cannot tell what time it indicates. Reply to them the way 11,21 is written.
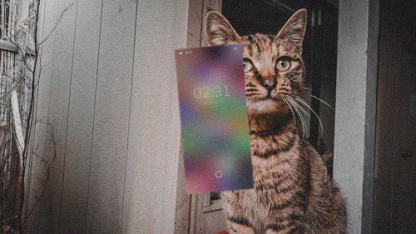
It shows 2,31
